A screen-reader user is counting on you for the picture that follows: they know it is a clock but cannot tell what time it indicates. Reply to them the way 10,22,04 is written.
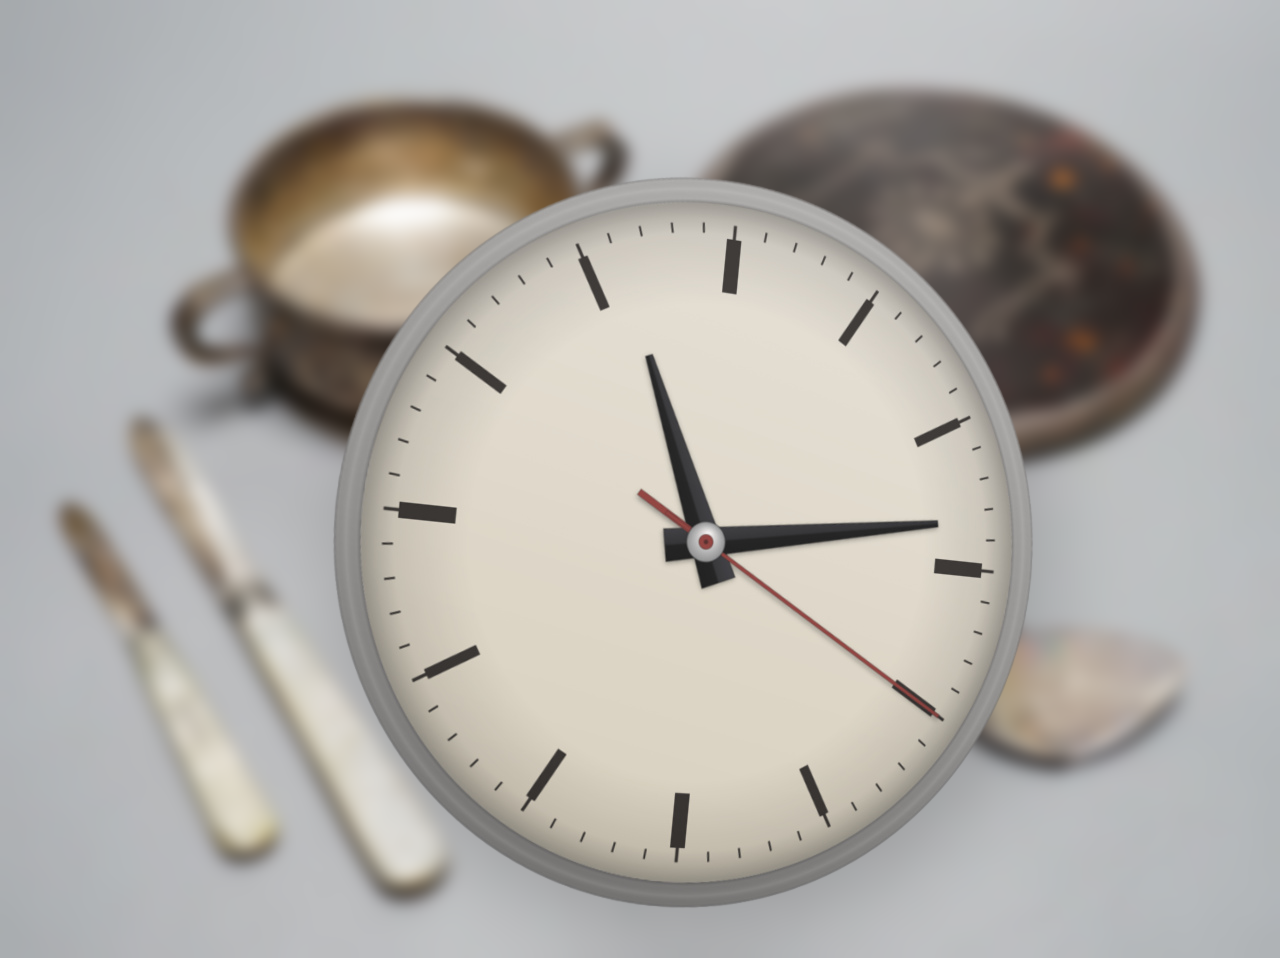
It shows 11,13,20
